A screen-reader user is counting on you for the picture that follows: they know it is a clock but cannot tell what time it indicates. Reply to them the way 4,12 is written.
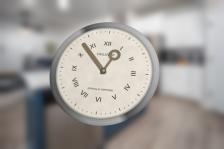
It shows 12,53
